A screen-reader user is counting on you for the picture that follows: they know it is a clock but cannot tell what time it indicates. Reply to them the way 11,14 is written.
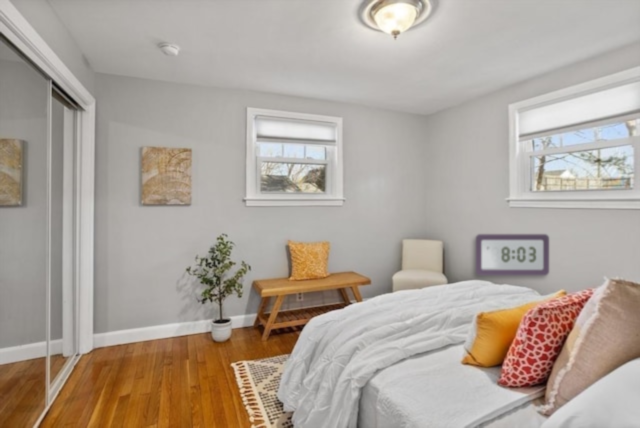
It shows 8,03
